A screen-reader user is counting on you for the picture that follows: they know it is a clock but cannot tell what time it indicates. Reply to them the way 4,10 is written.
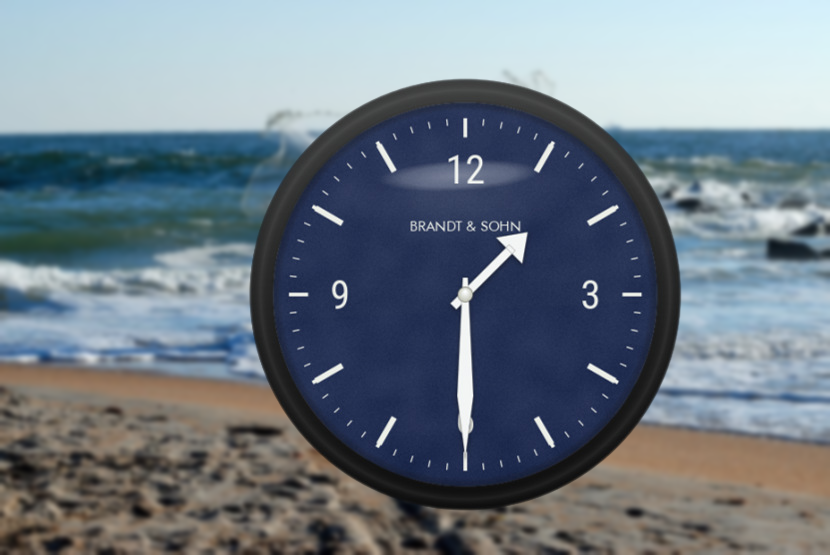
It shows 1,30
